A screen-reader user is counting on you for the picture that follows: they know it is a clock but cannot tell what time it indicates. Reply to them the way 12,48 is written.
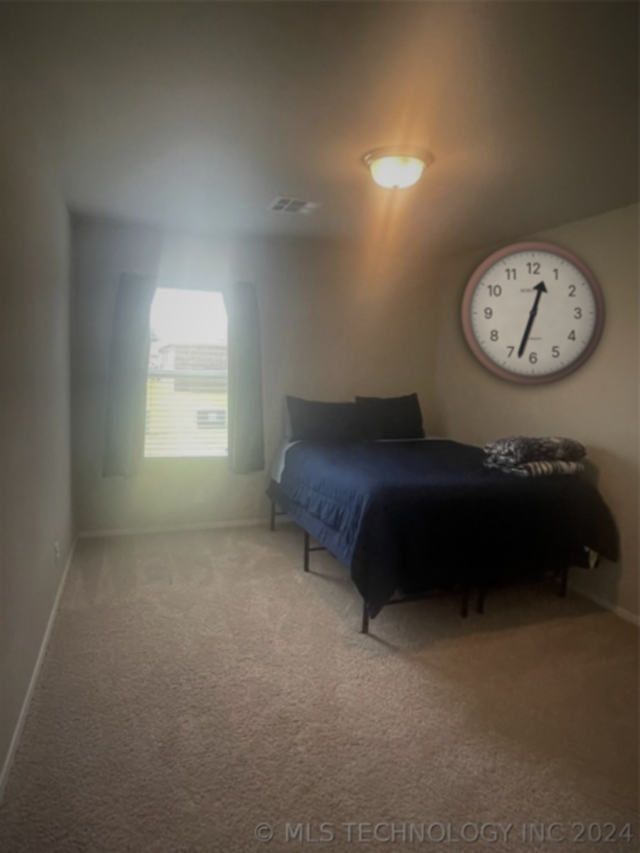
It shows 12,33
